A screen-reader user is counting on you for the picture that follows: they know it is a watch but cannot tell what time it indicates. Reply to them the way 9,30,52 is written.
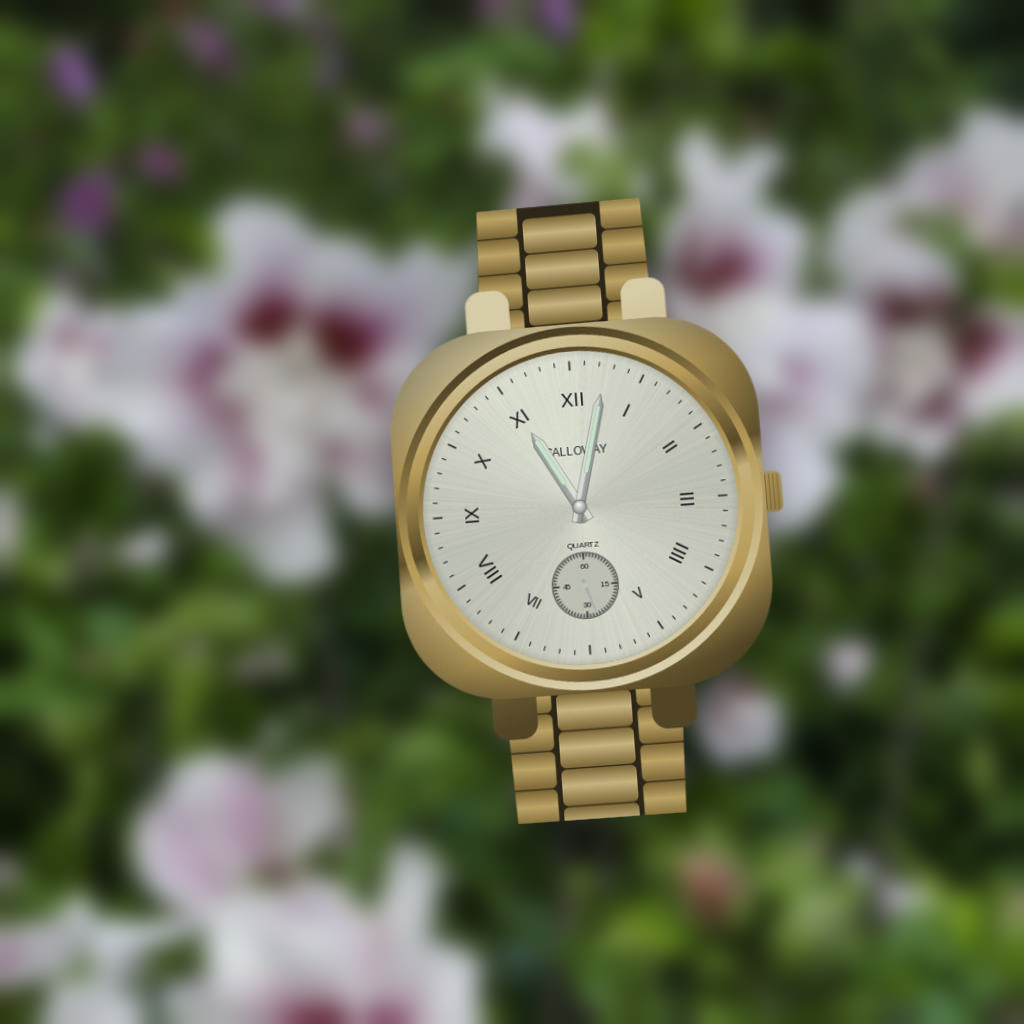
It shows 11,02,27
